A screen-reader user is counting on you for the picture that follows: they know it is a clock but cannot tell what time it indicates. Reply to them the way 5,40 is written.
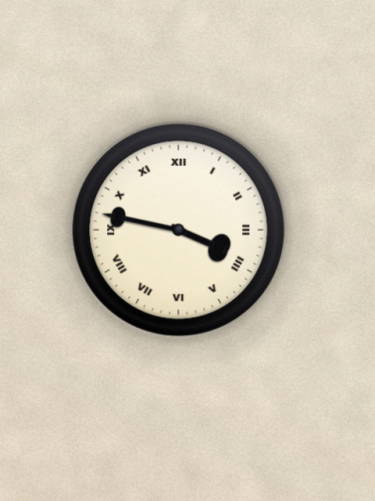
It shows 3,47
